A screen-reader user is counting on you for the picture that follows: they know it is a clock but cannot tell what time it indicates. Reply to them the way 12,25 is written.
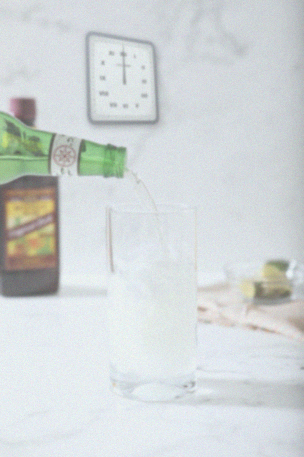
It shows 12,00
